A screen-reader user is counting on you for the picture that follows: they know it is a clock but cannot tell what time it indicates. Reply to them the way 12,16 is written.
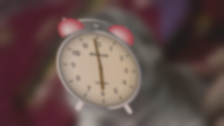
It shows 5,59
